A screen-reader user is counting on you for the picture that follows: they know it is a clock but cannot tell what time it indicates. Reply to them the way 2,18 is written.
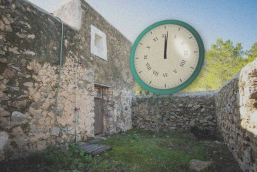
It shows 12,01
